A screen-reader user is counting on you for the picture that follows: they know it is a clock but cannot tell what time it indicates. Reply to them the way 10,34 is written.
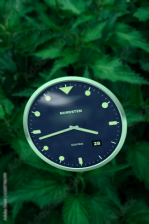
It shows 3,43
